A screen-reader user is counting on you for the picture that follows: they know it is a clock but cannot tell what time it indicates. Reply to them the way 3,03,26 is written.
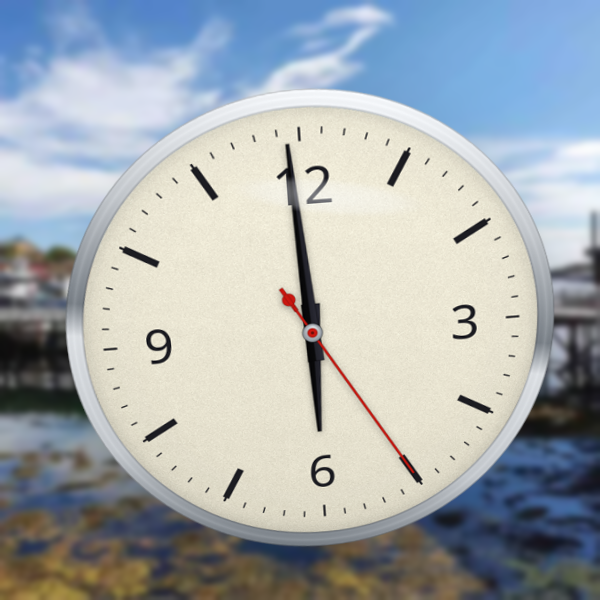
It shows 5,59,25
